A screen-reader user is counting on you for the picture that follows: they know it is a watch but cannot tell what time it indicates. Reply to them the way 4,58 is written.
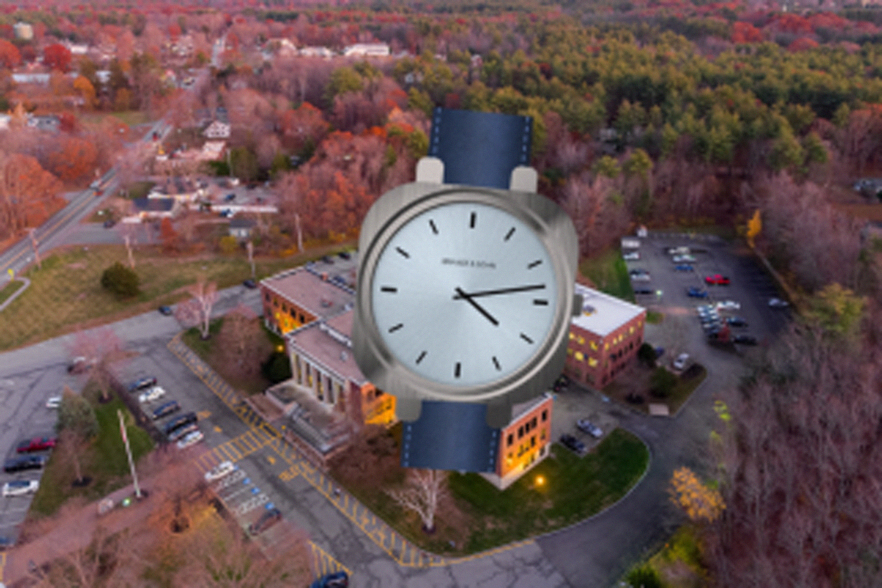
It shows 4,13
